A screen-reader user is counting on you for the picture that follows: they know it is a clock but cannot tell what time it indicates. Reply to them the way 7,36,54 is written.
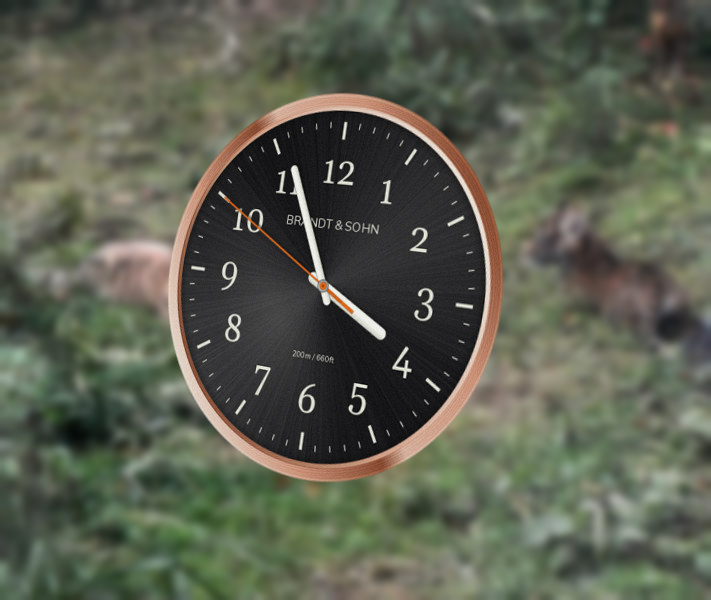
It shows 3,55,50
